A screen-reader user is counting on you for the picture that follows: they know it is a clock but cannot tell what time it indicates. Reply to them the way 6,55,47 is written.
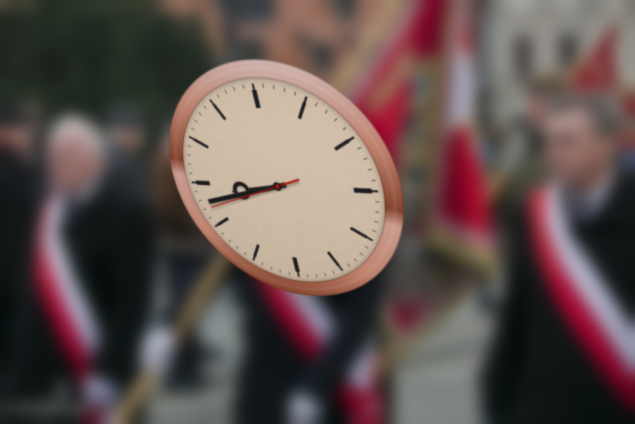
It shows 8,42,42
